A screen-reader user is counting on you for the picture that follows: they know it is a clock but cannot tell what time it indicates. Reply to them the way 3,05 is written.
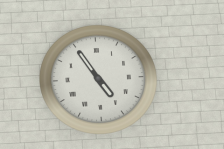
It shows 4,55
